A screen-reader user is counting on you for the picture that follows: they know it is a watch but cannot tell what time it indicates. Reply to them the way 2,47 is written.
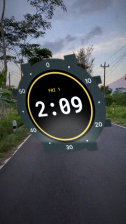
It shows 2,09
